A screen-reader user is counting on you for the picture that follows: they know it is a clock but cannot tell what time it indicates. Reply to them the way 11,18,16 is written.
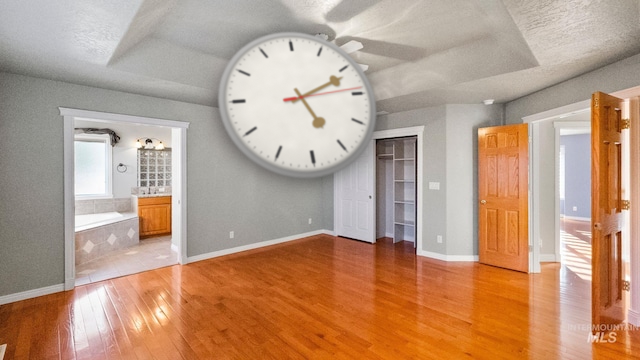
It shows 5,11,14
